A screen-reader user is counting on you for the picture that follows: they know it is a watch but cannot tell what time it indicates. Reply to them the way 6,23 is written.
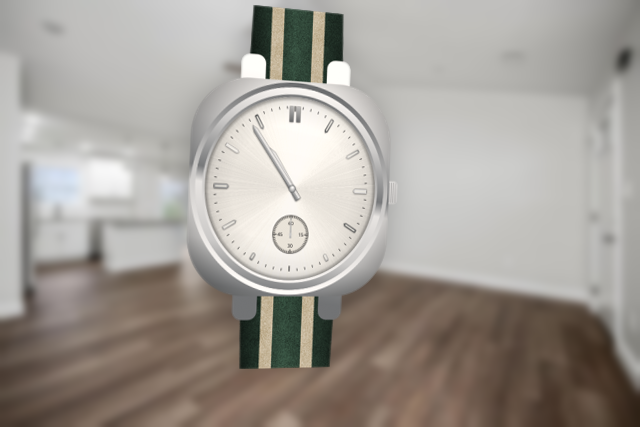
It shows 10,54
